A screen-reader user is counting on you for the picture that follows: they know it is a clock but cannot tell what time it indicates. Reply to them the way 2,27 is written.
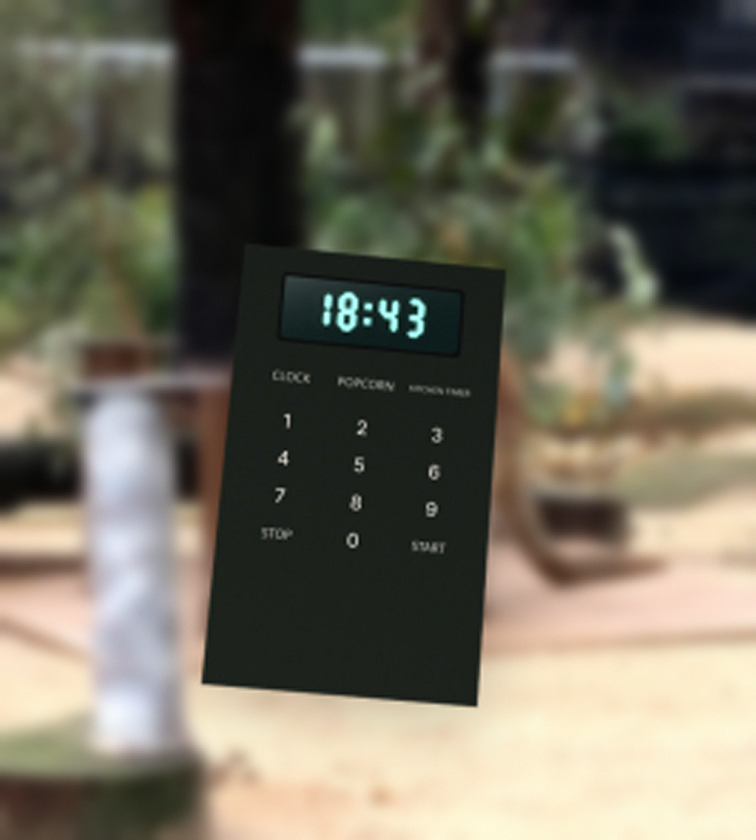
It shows 18,43
